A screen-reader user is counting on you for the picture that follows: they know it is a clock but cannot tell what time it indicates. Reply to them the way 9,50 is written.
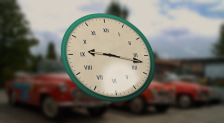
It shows 9,17
